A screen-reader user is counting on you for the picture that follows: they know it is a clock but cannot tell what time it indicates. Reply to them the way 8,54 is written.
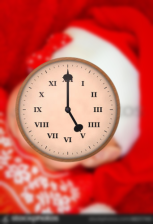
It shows 5,00
